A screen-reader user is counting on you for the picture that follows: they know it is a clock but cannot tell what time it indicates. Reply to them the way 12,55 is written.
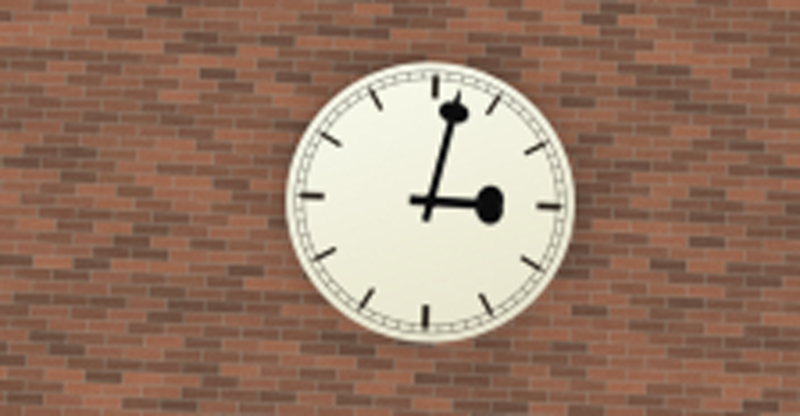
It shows 3,02
